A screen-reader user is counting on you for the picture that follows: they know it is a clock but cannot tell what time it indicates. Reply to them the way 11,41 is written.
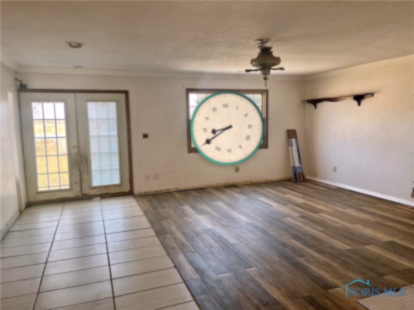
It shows 8,40
